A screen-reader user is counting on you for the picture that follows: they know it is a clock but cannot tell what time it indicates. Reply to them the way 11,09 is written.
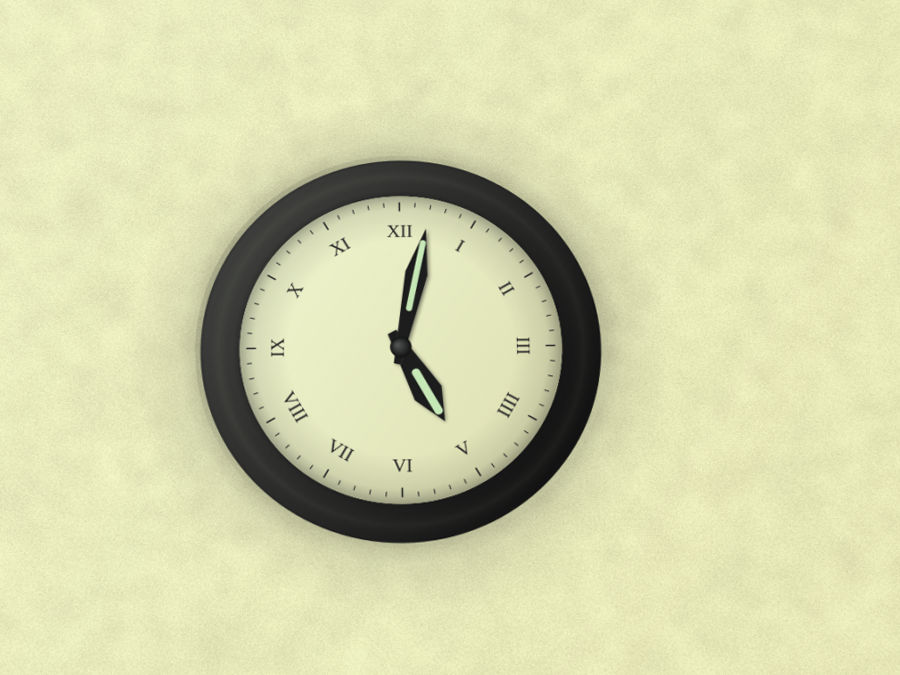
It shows 5,02
